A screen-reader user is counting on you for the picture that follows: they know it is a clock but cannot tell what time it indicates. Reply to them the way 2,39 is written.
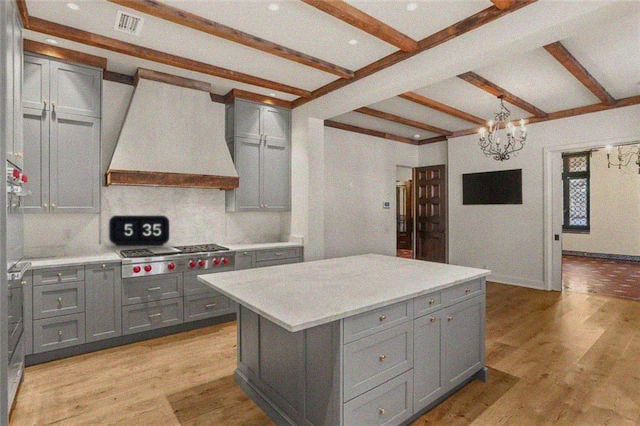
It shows 5,35
